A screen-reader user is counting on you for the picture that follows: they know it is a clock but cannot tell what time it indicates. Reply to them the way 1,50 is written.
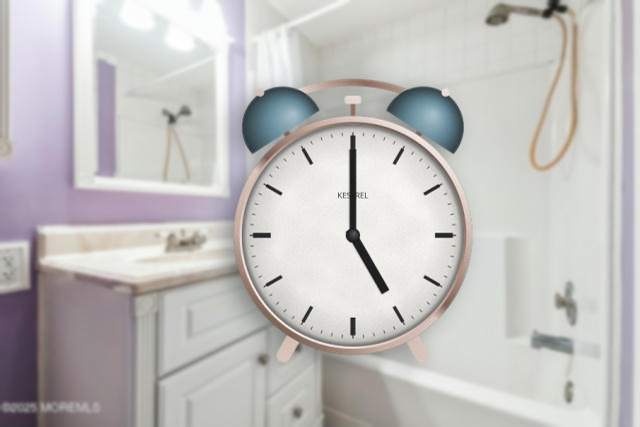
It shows 5,00
